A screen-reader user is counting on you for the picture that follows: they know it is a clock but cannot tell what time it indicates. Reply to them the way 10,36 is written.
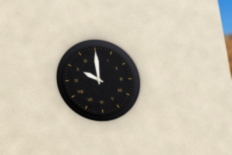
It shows 10,00
